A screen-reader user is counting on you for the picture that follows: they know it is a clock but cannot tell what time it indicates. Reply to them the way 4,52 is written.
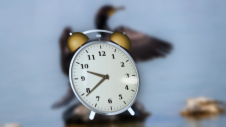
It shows 9,39
